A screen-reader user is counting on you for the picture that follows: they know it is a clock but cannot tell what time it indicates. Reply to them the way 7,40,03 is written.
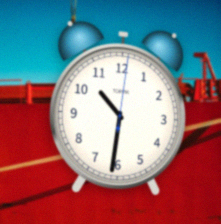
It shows 10,31,01
